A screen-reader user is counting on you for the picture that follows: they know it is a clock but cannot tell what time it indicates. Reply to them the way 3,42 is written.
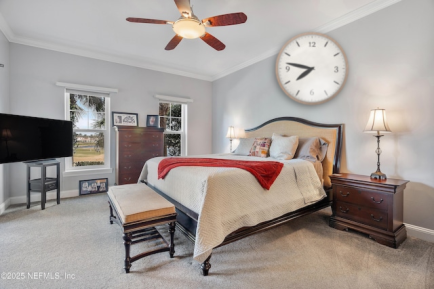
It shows 7,47
